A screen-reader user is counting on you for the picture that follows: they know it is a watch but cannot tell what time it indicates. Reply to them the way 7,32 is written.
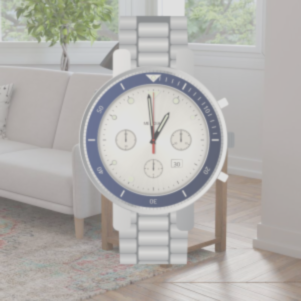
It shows 12,59
